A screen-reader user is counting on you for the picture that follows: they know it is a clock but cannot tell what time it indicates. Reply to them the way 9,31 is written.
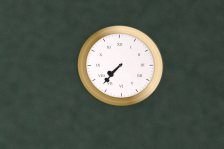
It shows 7,37
